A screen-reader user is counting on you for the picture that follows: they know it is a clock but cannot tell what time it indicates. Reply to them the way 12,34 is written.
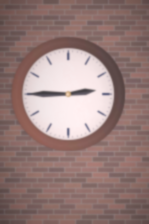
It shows 2,45
